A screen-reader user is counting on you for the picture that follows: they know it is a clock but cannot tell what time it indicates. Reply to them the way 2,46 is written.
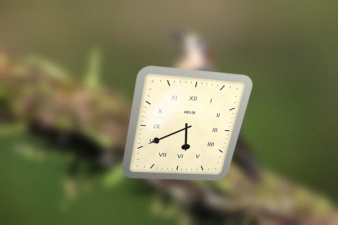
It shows 5,40
